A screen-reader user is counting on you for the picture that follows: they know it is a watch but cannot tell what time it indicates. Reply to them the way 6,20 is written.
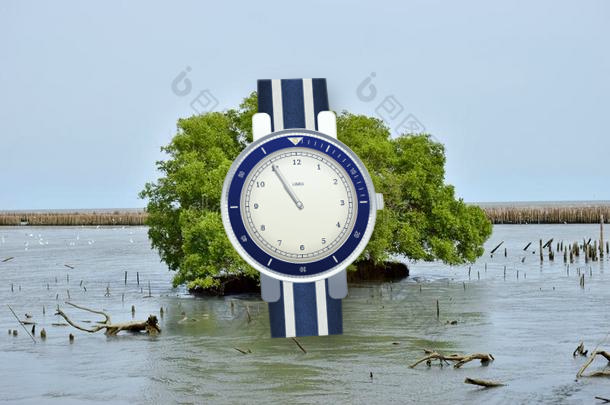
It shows 10,55
